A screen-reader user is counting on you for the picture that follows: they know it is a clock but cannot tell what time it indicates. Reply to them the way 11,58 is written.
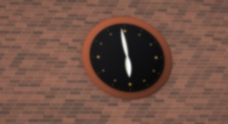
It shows 5,59
